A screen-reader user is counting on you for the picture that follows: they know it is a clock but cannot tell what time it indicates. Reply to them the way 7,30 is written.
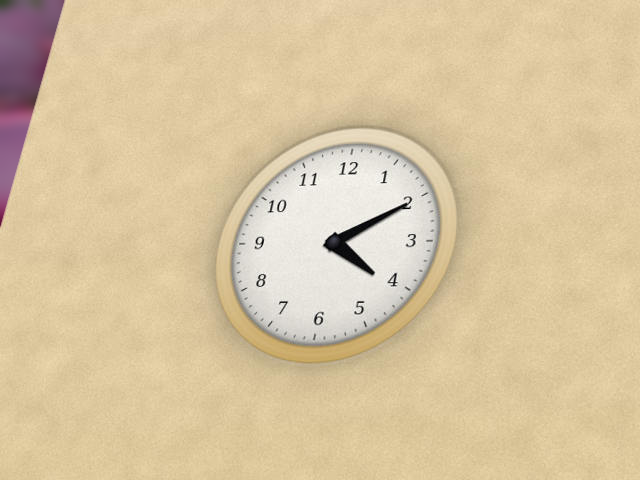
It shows 4,10
